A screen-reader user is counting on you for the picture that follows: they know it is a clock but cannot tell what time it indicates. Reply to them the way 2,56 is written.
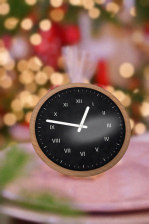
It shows 12,47
